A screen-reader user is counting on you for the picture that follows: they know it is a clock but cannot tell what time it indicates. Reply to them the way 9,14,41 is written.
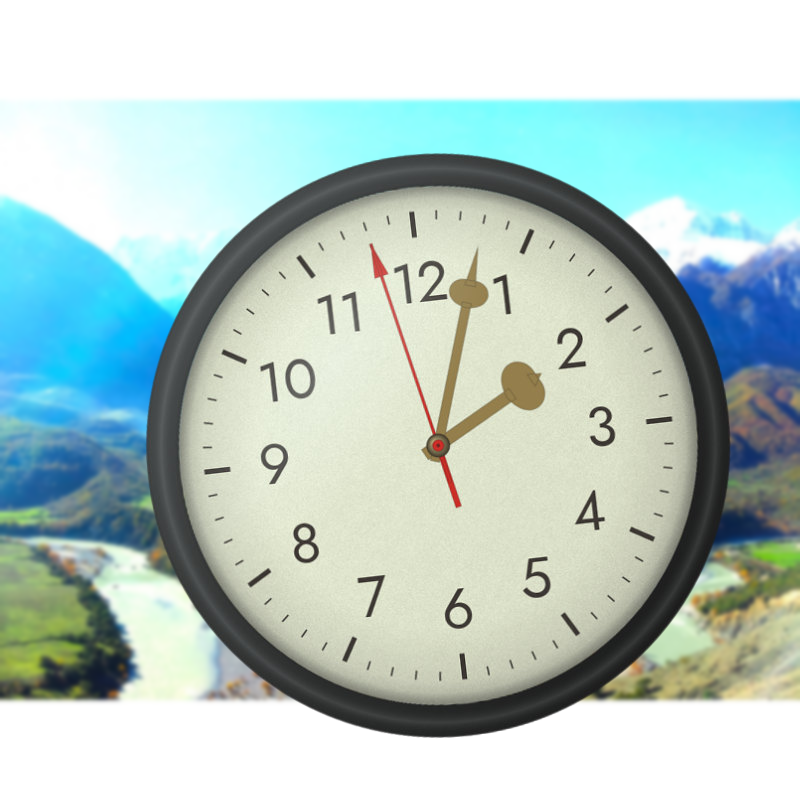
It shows 2,02,58
